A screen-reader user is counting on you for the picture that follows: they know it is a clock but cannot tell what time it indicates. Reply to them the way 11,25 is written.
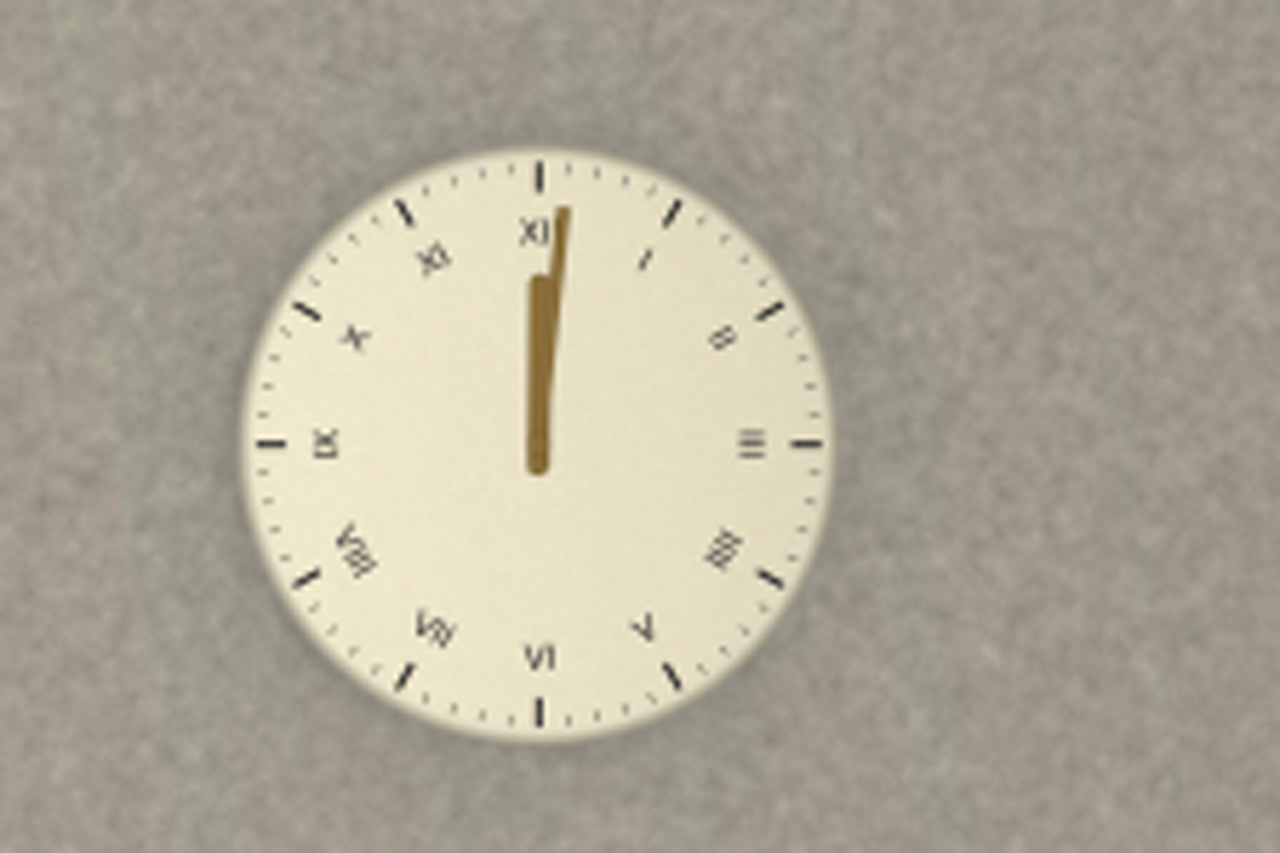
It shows 12,01
